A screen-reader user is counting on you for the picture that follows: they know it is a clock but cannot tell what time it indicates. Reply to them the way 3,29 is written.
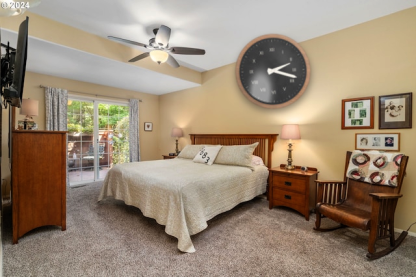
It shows 2,18
